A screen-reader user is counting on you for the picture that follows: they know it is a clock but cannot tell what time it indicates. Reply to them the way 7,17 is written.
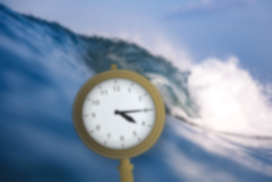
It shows 4,15
